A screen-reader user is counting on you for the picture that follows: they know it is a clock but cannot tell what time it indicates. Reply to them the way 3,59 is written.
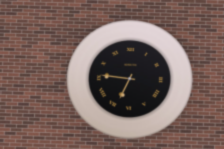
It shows 6,46
